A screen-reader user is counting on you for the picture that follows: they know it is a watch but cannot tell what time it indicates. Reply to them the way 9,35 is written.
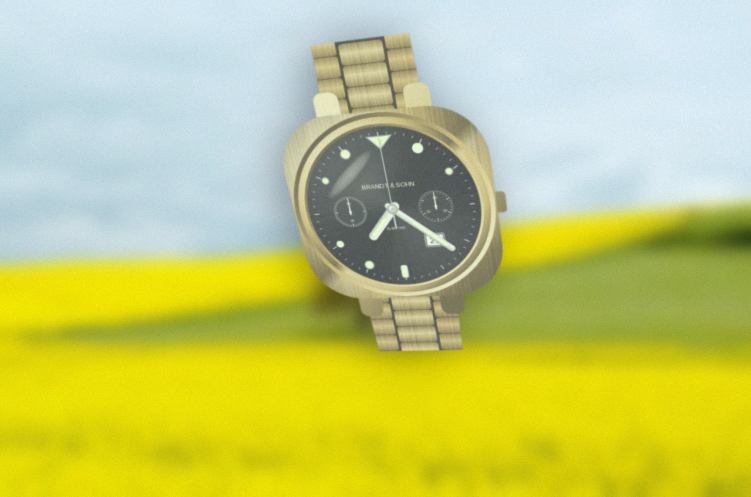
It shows 7,22
